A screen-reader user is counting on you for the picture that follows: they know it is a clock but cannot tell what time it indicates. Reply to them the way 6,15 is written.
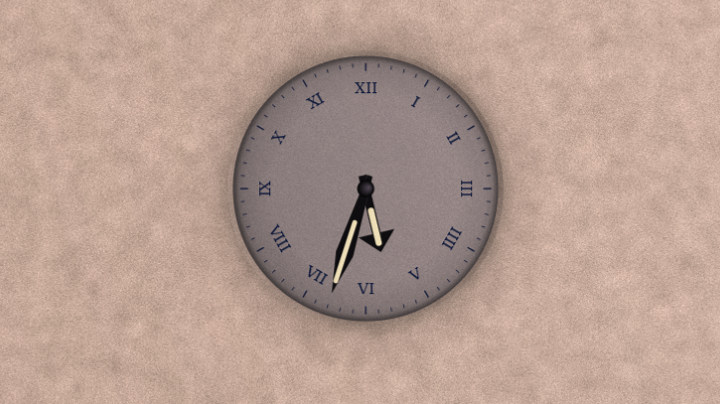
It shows 5,33
